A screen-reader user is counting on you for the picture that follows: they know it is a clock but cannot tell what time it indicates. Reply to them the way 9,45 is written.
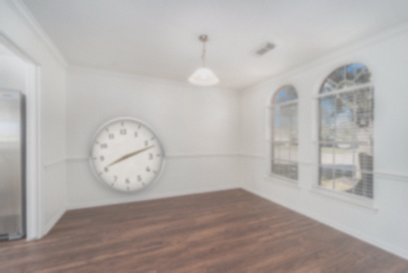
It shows 8,12
